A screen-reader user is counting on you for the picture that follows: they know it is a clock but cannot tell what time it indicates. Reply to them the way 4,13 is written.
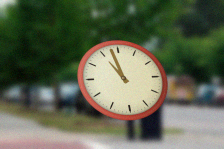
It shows 10,58
